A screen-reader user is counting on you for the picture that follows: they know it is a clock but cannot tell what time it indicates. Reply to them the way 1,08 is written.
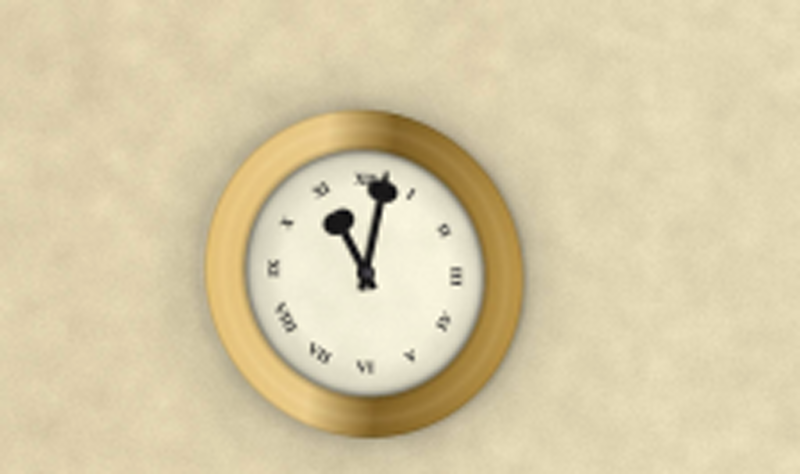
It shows 11,02
